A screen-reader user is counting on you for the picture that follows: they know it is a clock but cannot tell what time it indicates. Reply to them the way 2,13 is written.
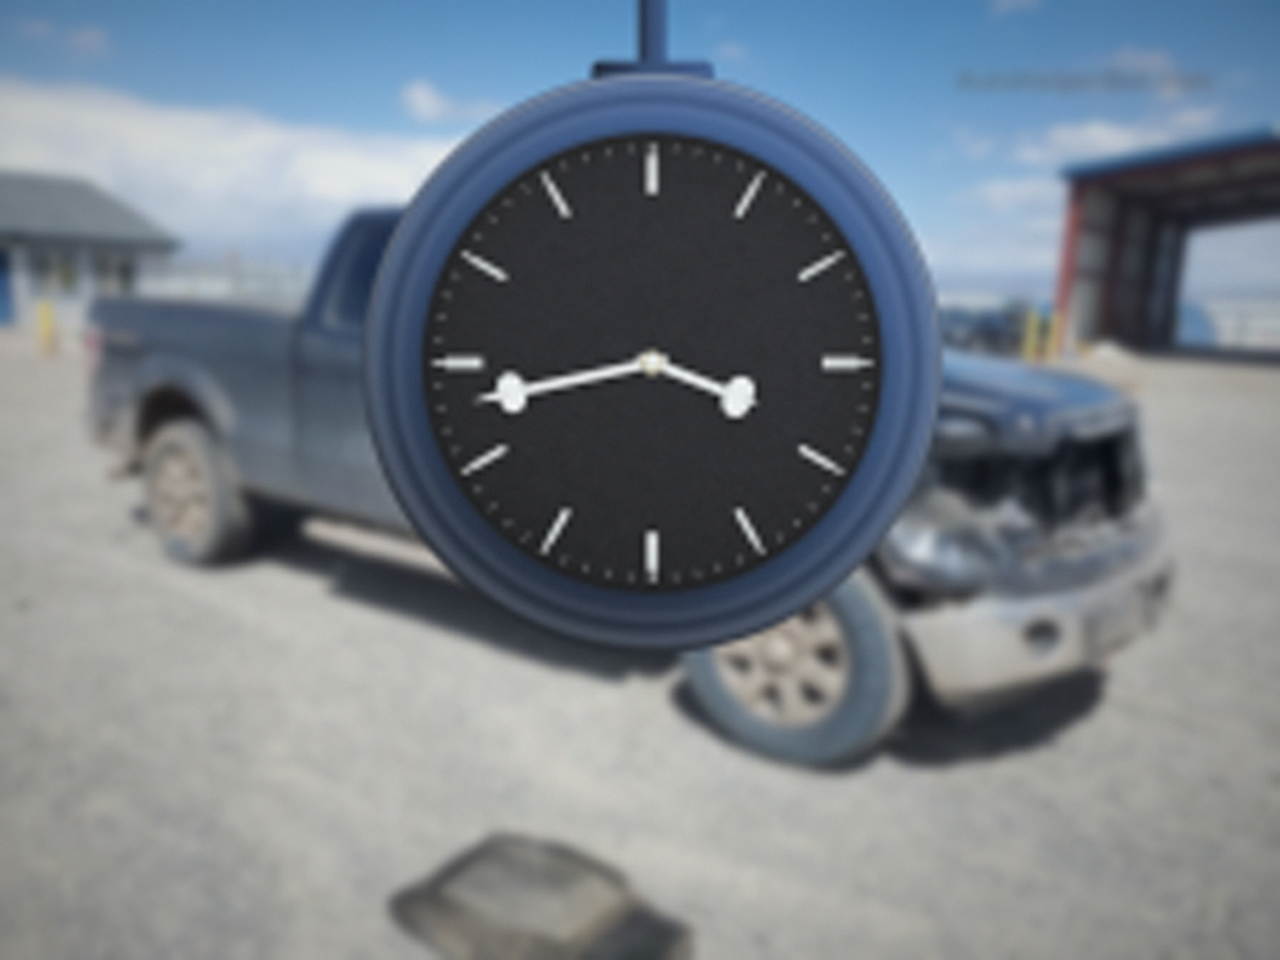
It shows 3,43
